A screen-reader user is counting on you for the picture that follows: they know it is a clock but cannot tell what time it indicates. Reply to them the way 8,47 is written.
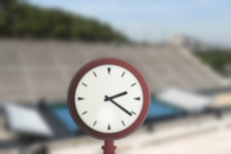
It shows 2,21
